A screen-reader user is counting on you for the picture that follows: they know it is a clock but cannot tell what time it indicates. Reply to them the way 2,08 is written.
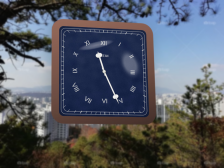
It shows 11,26
